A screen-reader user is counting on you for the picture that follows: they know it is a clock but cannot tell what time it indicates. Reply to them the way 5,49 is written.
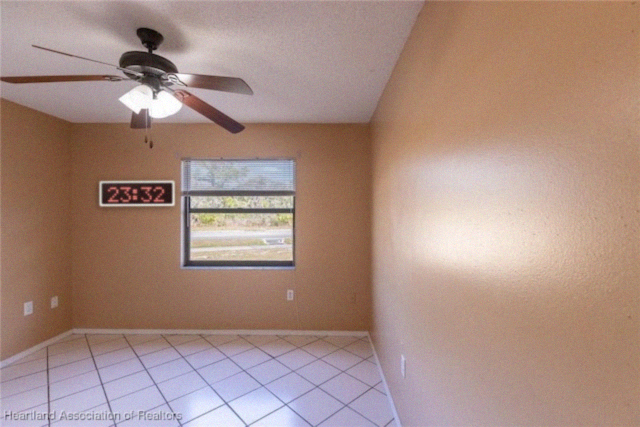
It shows 23,32
